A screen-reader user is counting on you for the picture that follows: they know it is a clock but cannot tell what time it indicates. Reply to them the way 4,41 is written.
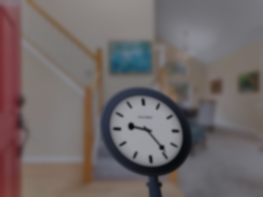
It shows 9,24
